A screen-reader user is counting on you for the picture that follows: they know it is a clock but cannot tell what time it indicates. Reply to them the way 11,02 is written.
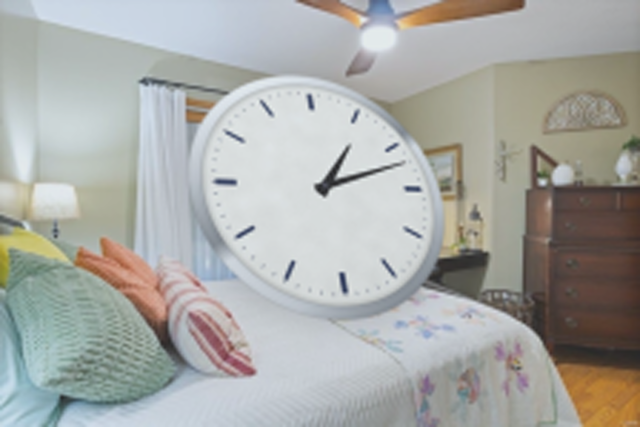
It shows 1,12
